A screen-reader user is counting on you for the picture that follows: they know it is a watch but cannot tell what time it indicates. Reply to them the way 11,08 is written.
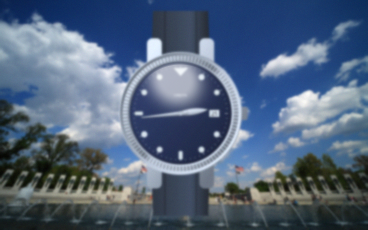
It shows 2,44
